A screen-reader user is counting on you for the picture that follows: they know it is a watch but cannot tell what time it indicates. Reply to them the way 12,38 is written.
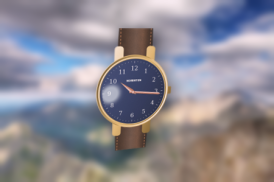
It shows 10,16
